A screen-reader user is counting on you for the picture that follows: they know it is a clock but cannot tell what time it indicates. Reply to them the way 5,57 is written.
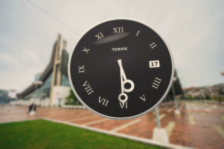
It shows 5,30
